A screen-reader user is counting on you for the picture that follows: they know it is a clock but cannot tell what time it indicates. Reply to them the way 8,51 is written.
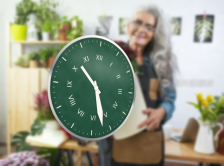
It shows 10,27
